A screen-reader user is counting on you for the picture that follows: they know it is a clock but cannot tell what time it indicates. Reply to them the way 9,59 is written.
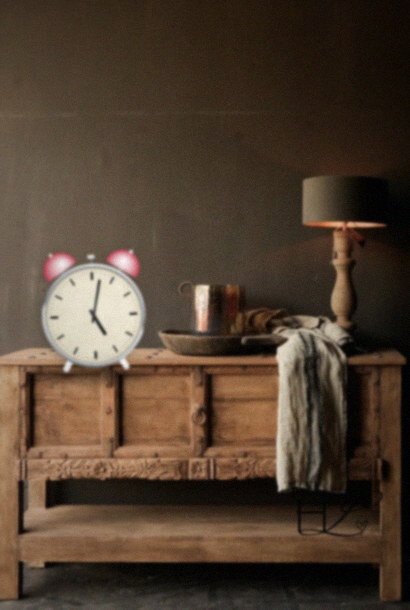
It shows 5,02
